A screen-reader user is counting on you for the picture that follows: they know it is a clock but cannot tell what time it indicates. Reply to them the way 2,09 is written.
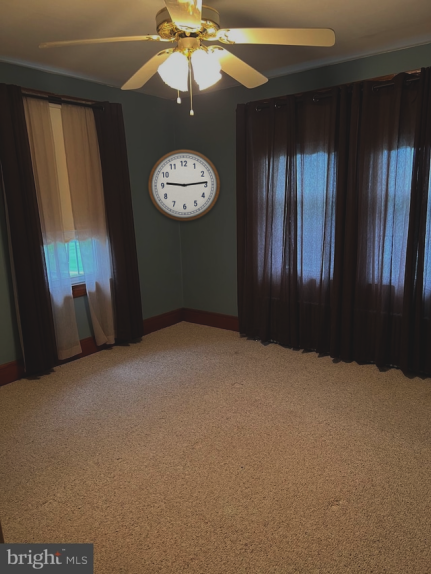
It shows 9,14
